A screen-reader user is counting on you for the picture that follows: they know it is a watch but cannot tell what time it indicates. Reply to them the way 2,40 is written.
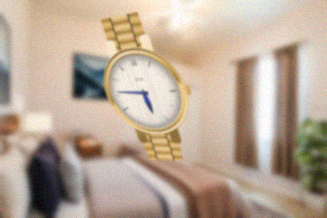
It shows 5,46
